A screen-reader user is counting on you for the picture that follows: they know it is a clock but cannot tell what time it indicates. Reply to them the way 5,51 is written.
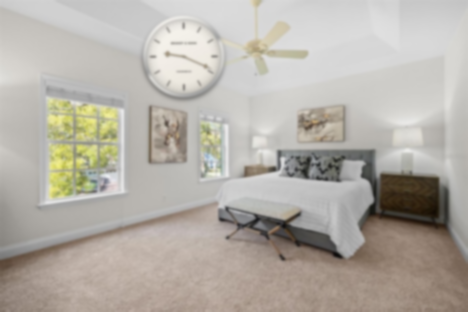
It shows 9,19
